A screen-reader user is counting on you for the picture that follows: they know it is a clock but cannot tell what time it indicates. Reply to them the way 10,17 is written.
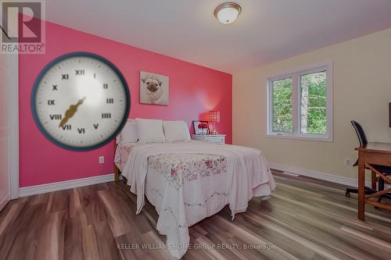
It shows 7,37
